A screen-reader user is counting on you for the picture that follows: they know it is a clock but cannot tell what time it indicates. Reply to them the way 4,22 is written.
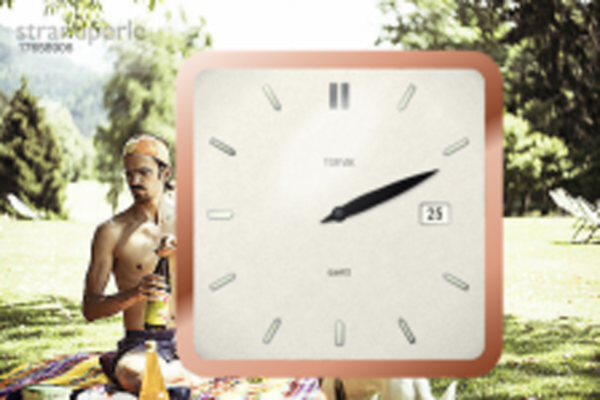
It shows 2,11
